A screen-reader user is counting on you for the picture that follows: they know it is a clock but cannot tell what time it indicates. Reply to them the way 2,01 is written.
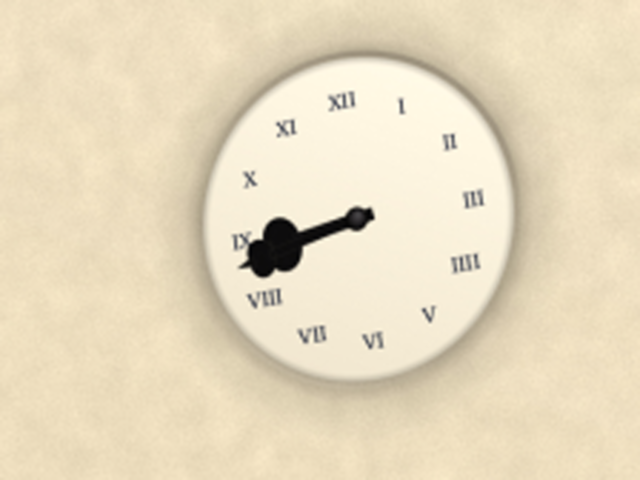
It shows 8,43
